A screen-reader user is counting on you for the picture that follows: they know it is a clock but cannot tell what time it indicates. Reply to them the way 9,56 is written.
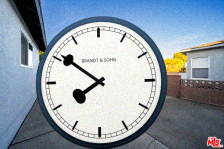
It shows 7,51
